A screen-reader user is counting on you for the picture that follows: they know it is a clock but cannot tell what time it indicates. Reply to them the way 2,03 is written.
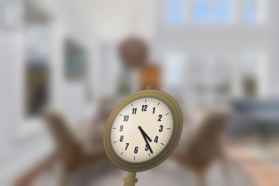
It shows 4,24
